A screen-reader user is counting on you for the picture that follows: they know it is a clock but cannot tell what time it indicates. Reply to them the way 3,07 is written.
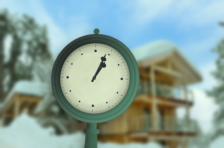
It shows 1,04
